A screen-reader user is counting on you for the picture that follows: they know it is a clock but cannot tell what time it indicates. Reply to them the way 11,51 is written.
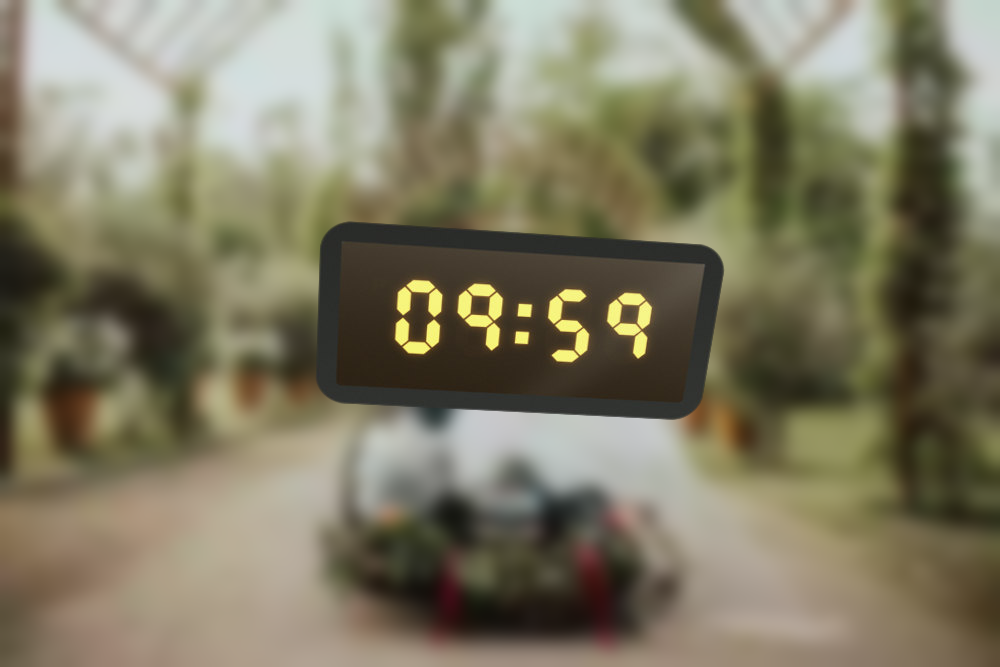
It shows 9,59
